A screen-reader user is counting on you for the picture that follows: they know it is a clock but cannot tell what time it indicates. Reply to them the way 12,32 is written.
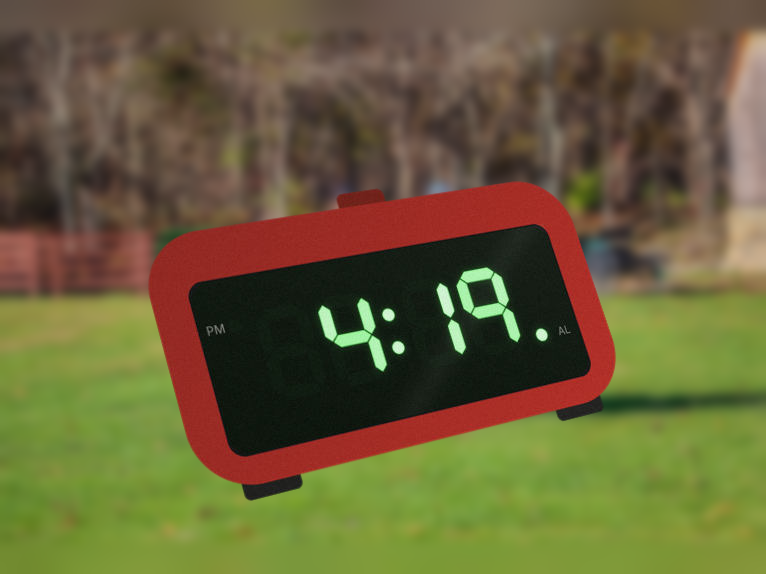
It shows 4,19
